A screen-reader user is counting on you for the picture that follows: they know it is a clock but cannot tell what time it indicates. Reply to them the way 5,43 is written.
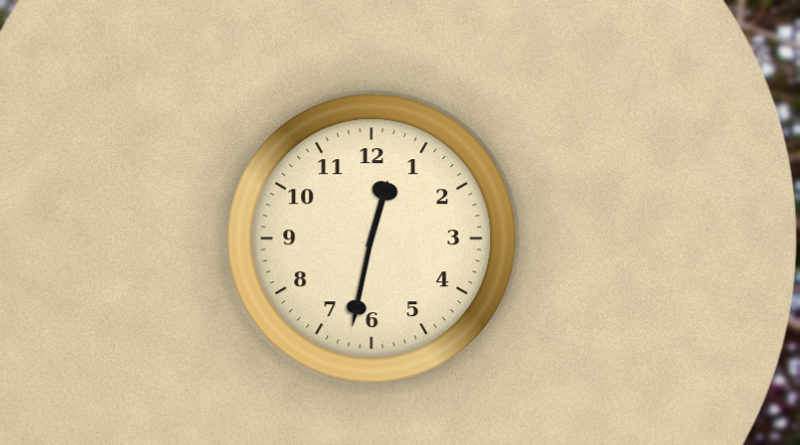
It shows 12,32
